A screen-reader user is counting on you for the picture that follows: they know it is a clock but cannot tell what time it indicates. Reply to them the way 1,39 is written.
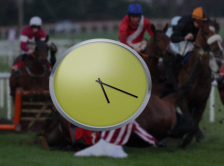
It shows 5,19
